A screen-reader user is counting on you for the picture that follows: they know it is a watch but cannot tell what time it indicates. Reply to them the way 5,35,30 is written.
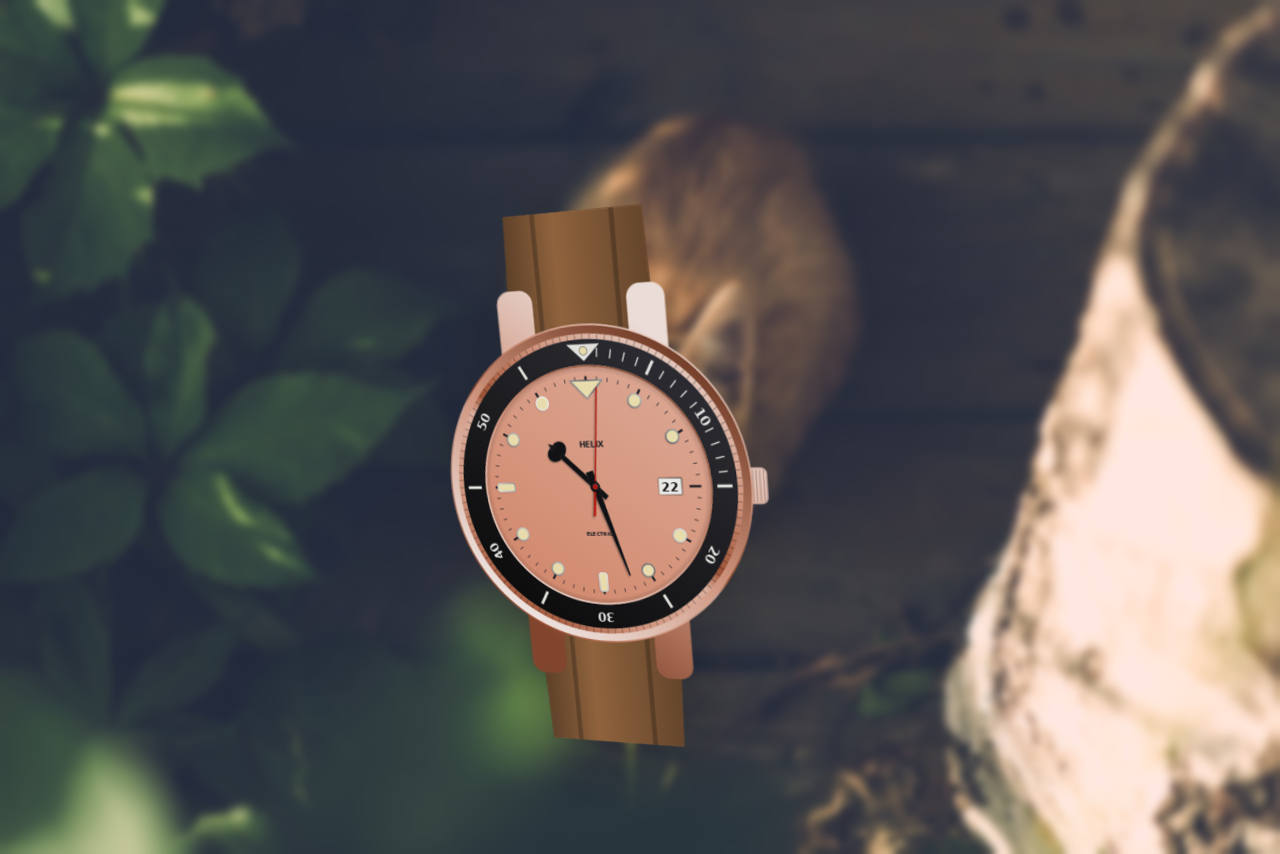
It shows 10,27,01
